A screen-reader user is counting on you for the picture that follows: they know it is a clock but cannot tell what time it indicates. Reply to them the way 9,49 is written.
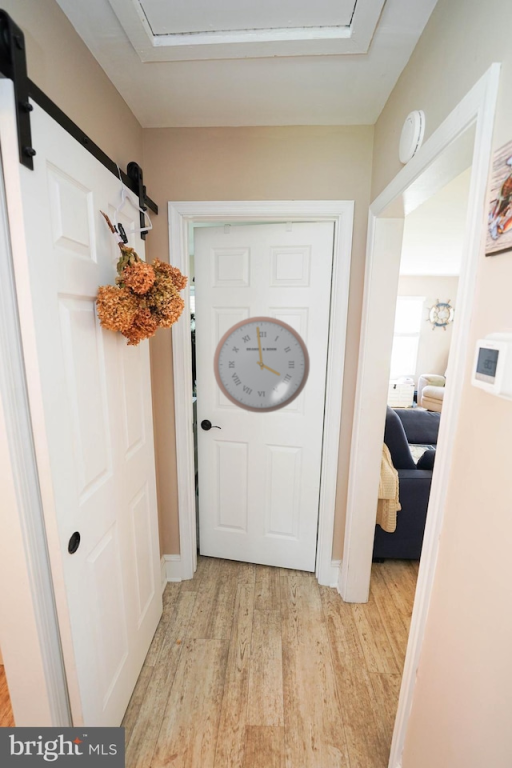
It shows 3,59
